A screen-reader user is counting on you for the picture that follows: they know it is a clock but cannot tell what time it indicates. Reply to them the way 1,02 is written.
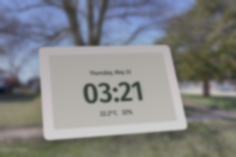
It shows 3,21
